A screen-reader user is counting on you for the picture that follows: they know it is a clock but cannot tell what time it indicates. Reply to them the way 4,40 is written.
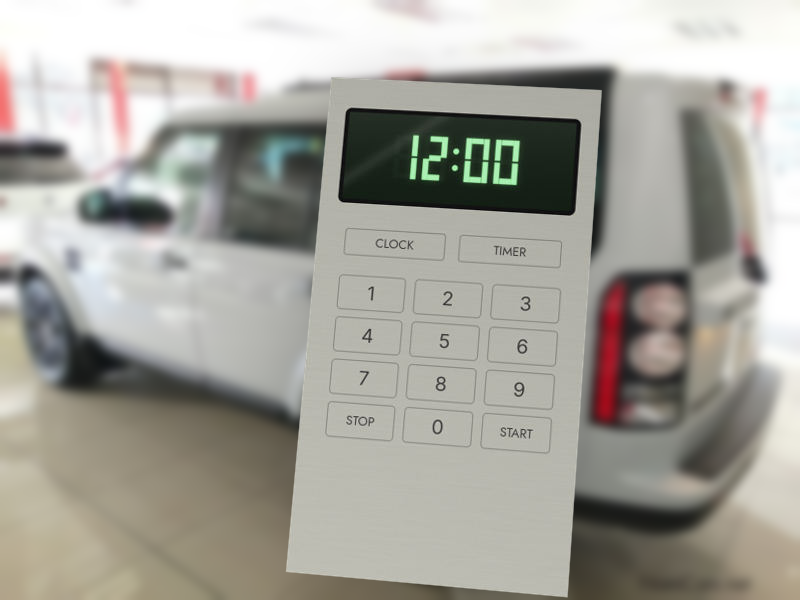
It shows 12,00
